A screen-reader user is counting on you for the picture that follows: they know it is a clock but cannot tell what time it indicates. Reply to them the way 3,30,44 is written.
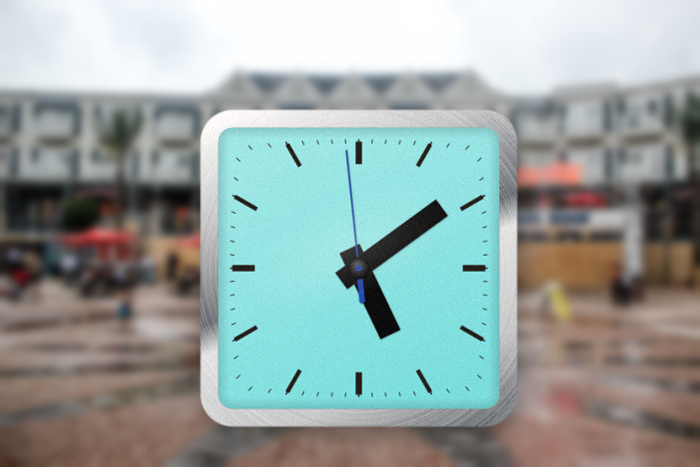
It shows 5,08,59
